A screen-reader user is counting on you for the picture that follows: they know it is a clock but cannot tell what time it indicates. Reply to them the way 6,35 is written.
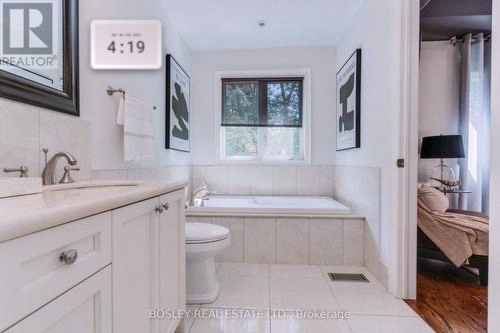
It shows 4,19
